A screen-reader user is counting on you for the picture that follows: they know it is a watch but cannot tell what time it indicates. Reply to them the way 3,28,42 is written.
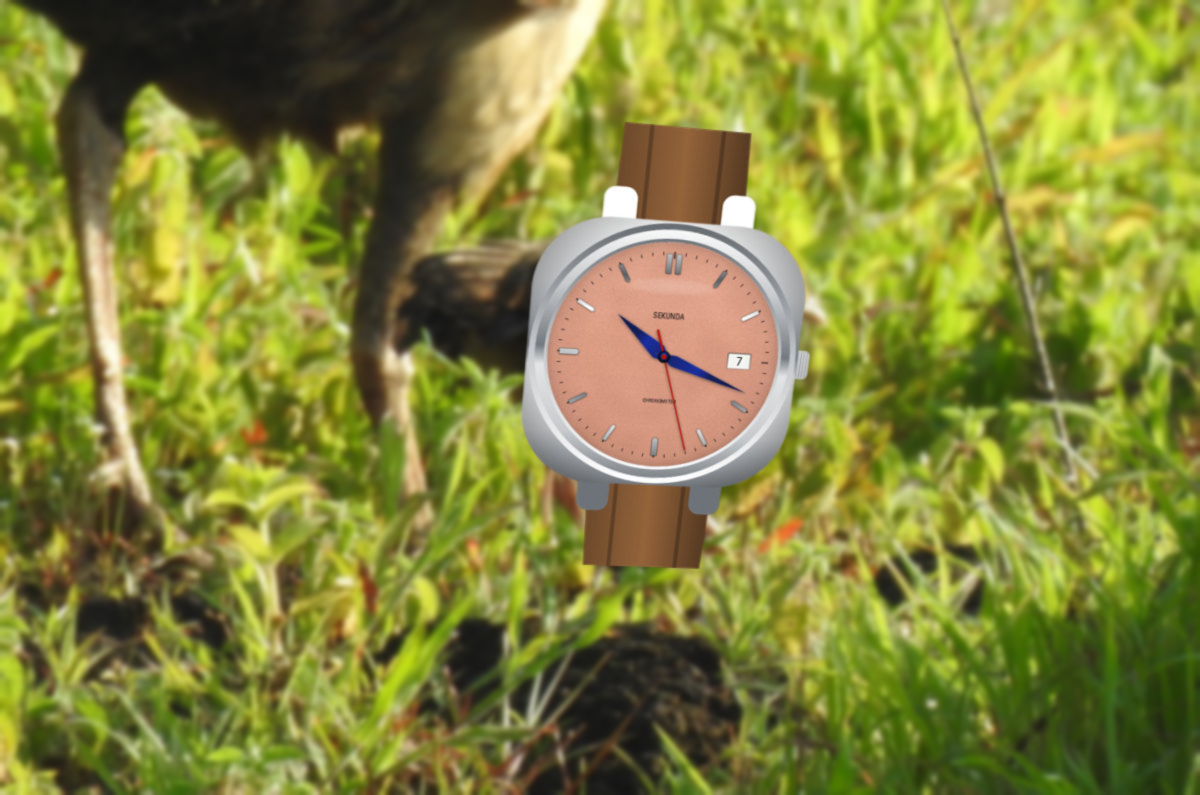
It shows 10,18,27
